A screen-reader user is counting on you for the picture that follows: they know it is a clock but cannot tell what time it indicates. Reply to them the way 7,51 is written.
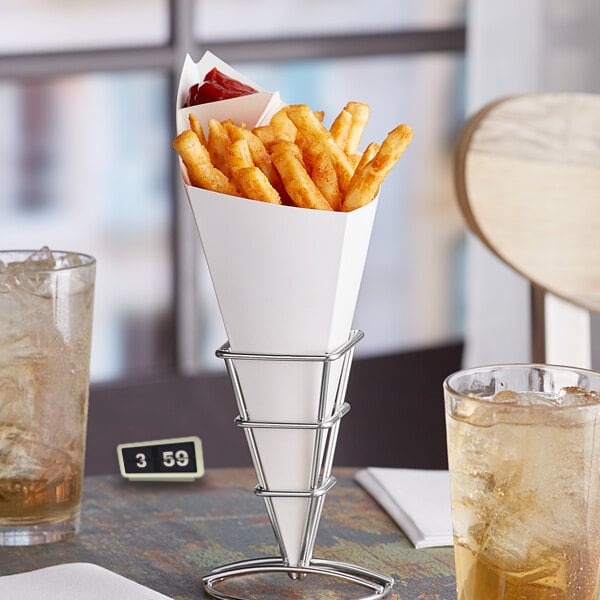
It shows 3,59
